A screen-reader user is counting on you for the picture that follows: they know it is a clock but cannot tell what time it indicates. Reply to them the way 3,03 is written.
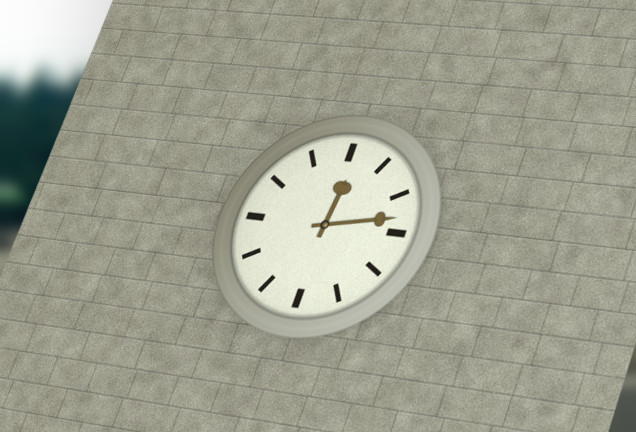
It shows 12,13
